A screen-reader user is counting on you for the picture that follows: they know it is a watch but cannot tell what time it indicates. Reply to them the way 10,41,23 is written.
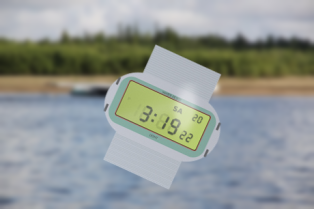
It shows 3,19,22
